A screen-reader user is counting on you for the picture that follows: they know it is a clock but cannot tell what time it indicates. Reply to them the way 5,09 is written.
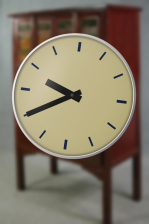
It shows 9,40
